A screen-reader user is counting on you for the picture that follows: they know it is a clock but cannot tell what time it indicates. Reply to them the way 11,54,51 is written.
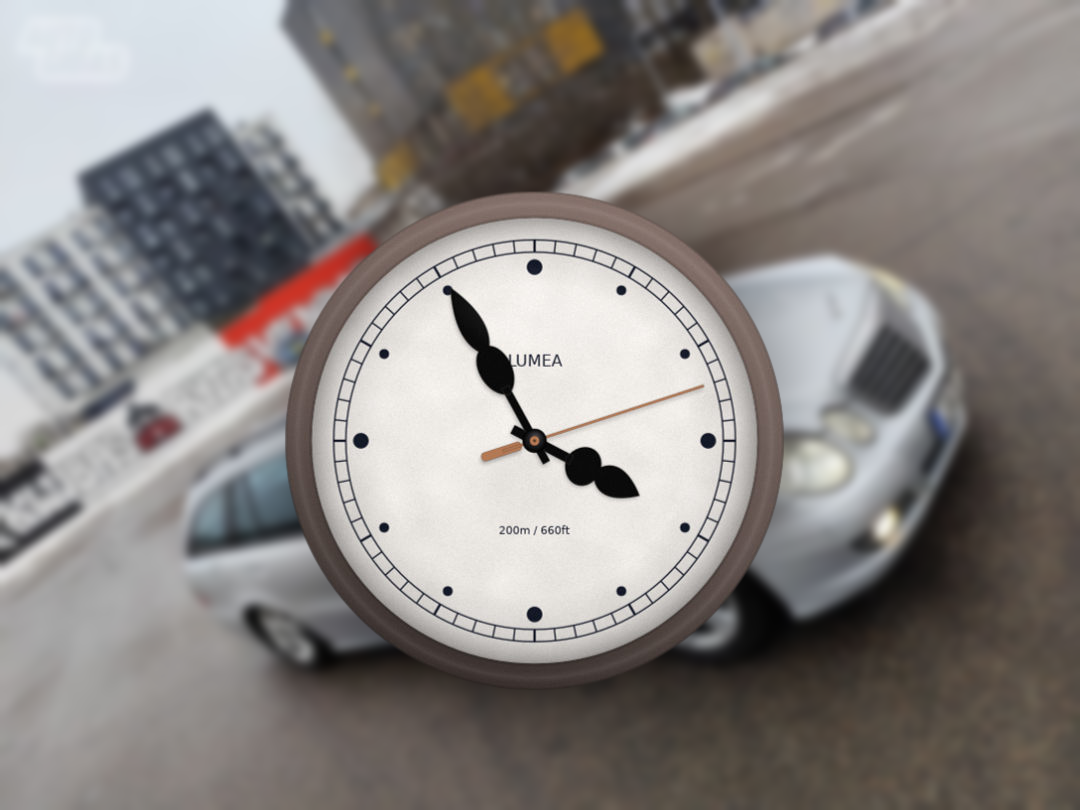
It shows 3,55,12
